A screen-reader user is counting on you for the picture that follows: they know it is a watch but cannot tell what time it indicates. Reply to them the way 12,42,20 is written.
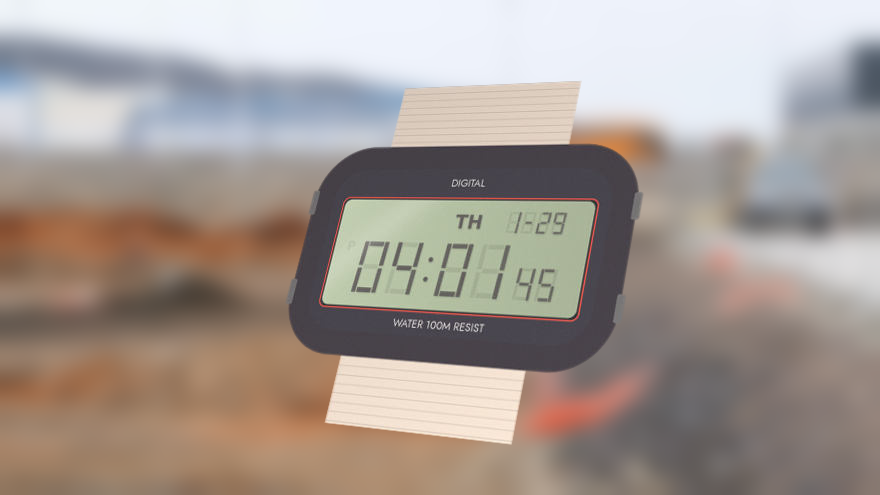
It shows 4,01,45
